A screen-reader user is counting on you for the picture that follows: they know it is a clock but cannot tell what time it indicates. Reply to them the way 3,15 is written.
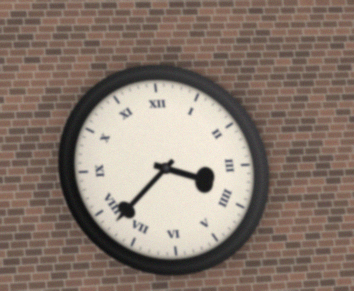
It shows 3,38
